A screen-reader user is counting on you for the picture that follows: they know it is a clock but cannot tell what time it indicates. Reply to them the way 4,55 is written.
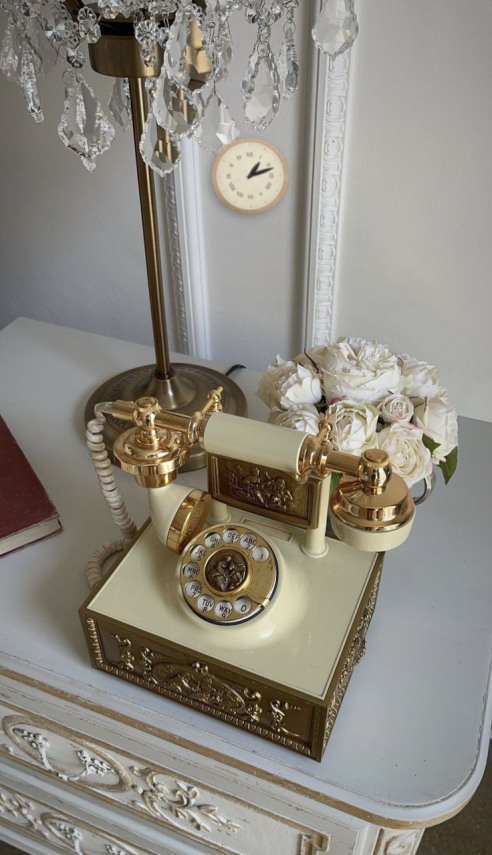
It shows 1,12
